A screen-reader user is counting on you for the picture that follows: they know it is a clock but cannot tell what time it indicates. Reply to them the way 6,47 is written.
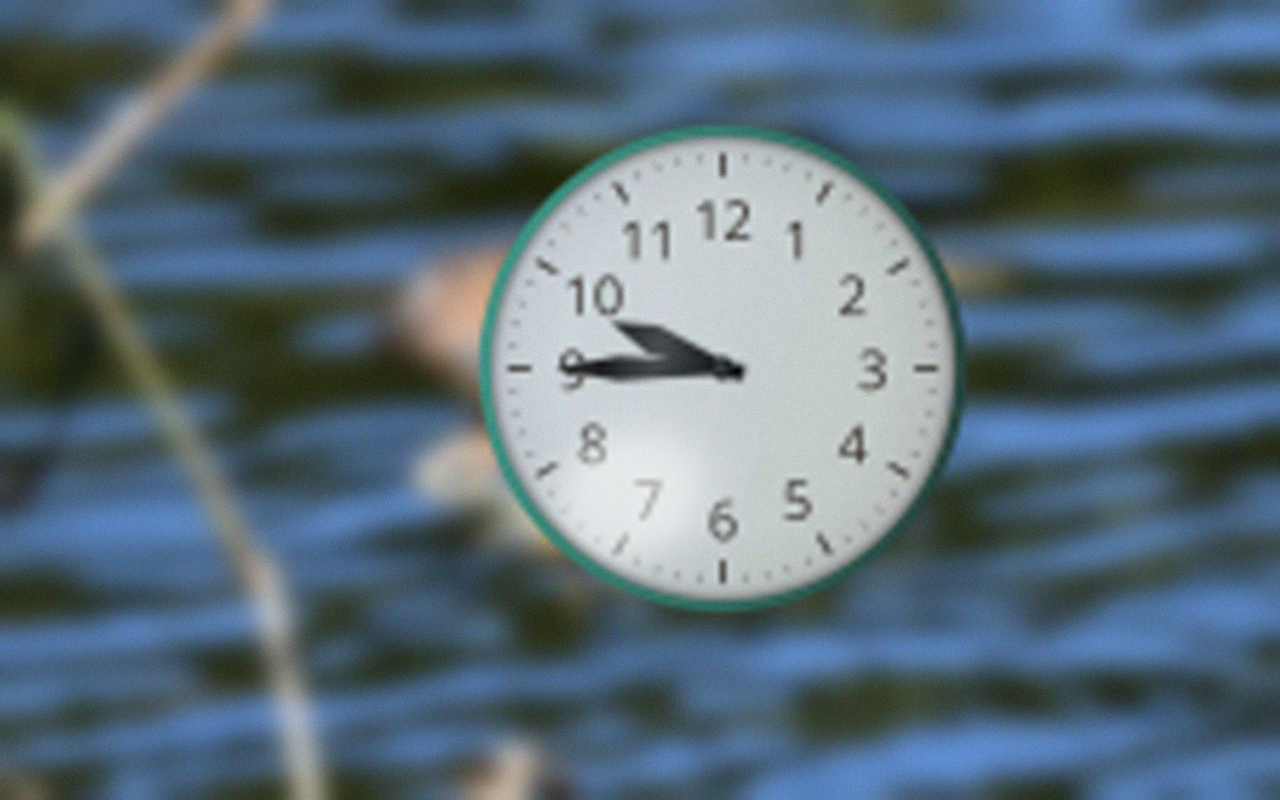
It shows 9,45
